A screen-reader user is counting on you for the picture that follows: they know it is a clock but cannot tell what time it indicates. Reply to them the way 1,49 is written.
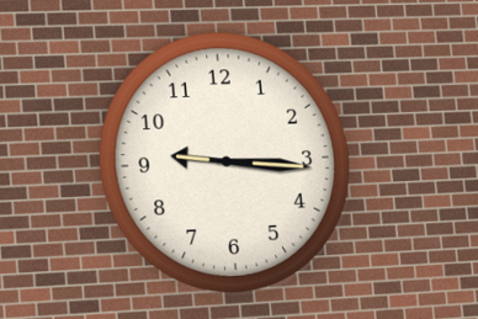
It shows 9,16
